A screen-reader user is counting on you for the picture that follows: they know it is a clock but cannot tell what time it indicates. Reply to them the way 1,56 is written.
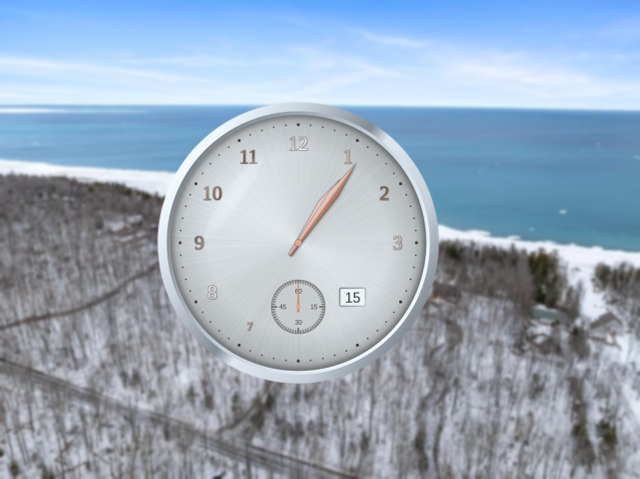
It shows 1,06
